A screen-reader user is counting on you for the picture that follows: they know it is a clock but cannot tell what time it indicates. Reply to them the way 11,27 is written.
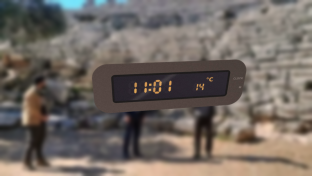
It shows 11,01
